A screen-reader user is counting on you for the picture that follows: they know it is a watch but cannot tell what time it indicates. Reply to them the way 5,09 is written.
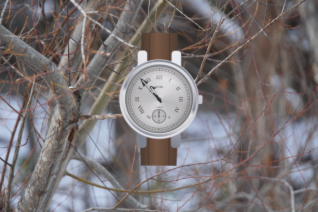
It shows 10,53
